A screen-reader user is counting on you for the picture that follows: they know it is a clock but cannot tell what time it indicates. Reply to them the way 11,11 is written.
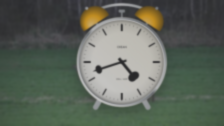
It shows 4,42
